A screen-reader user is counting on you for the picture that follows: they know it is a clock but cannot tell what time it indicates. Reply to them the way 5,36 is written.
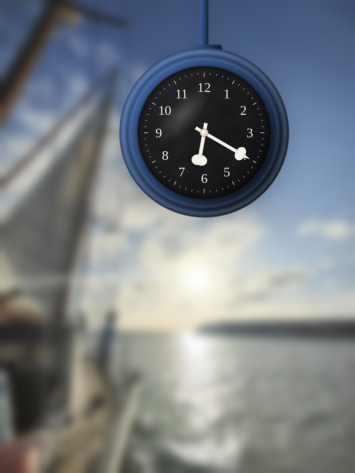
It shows 6,20
